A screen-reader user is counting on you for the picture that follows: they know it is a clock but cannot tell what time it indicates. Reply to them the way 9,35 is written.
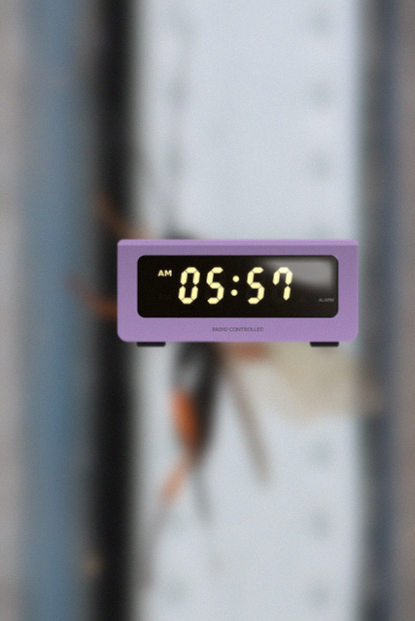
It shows 5,57
